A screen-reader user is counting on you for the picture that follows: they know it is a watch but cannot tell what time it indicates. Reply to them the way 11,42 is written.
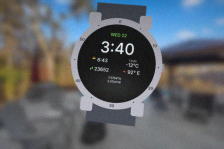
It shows 3,40
